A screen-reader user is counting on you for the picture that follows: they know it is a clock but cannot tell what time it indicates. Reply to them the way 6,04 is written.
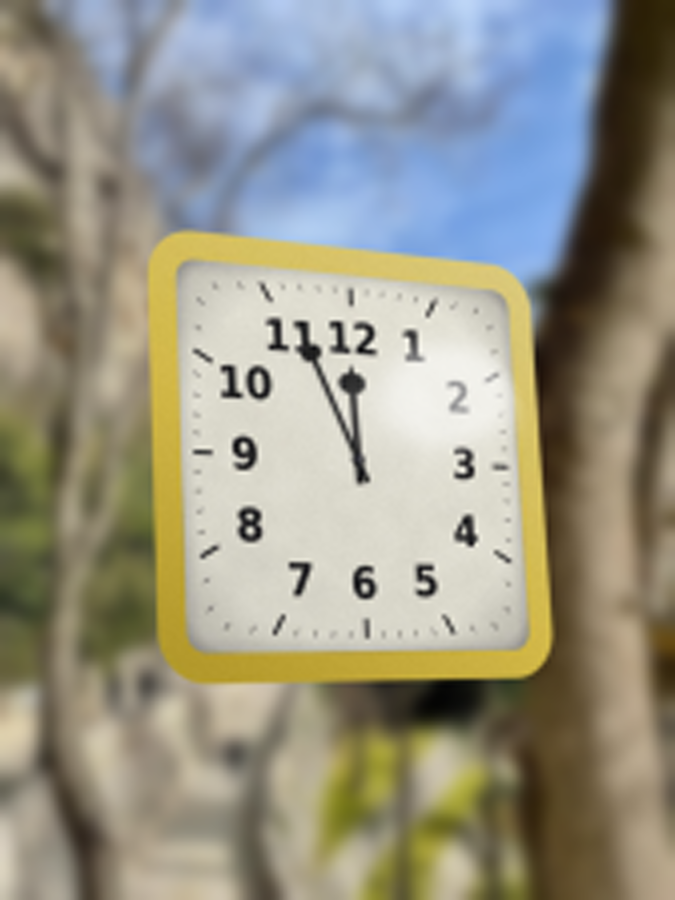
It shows 11,56
